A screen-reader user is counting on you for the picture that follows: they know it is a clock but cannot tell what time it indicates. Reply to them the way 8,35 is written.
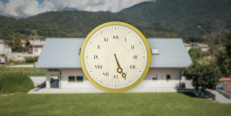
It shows 5,26
